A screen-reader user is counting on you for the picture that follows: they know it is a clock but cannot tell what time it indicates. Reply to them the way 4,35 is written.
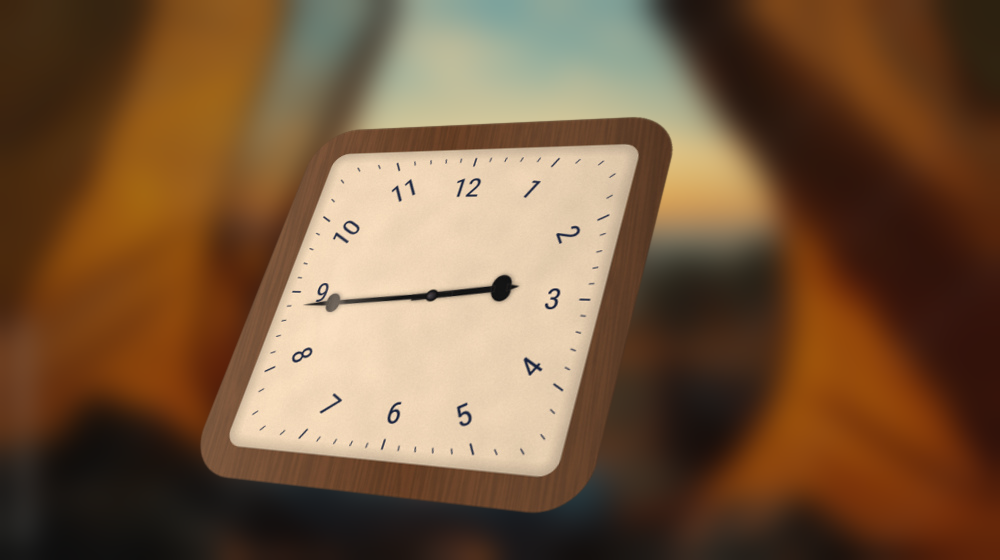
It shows 2,44
